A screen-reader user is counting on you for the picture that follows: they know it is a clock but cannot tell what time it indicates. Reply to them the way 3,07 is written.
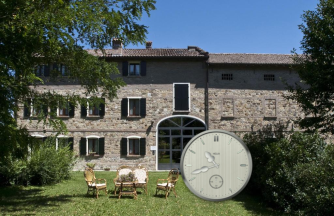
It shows 10,42
